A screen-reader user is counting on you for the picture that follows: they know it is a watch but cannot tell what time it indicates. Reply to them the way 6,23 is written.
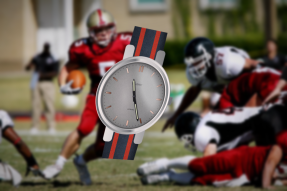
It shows 11,26
